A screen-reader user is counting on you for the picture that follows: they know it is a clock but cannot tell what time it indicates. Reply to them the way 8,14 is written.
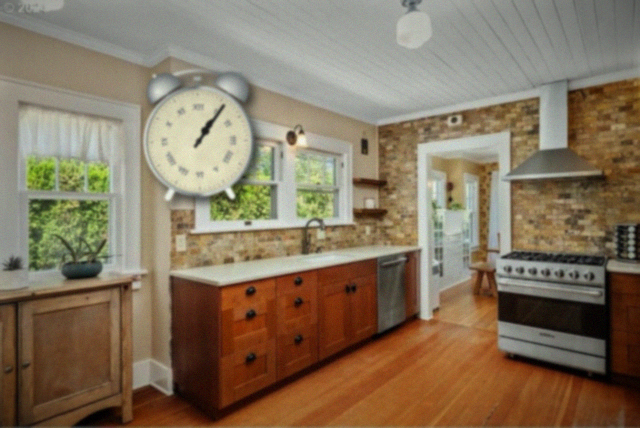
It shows 1,06
